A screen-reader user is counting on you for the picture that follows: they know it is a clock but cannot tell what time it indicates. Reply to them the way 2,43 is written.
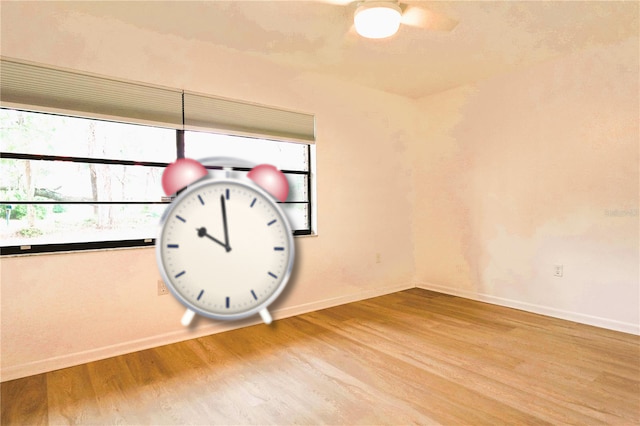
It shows 9,59
